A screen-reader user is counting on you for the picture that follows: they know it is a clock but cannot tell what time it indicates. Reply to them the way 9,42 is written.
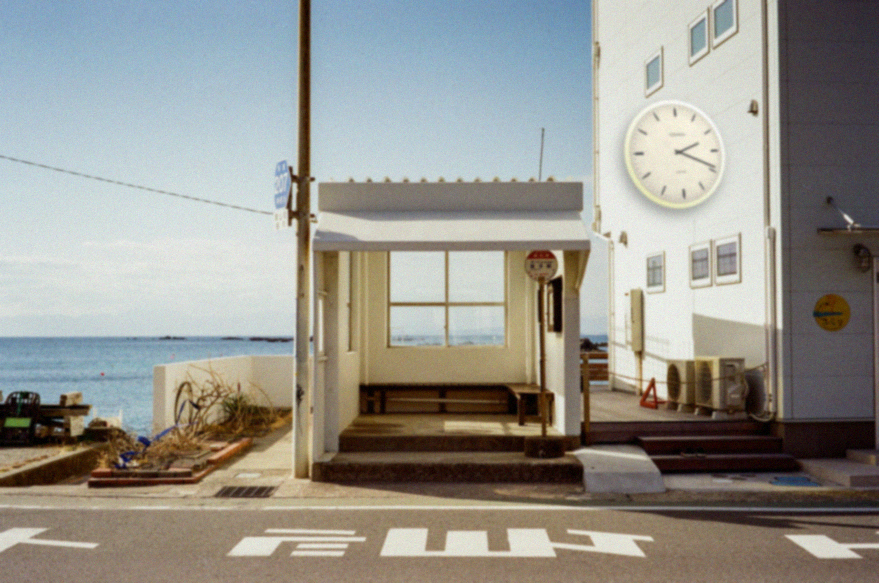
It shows 2,19
